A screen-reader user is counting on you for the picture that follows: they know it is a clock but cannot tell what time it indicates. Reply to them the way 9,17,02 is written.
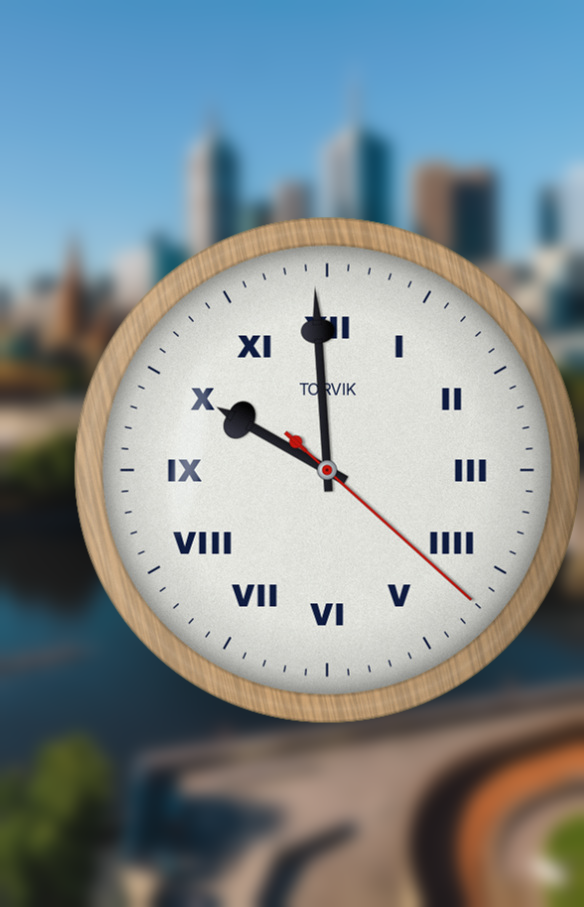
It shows 9,59,22
